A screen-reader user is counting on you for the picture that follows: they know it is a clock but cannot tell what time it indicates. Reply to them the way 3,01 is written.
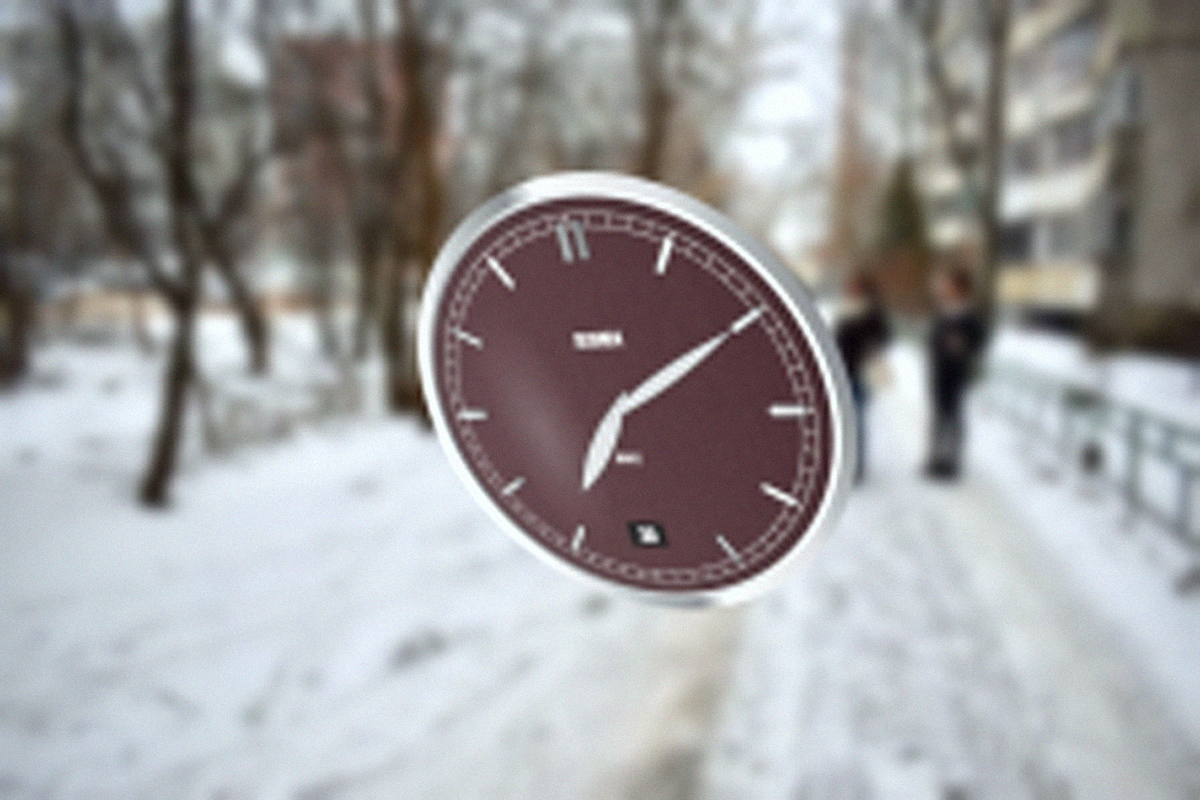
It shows 7,10
